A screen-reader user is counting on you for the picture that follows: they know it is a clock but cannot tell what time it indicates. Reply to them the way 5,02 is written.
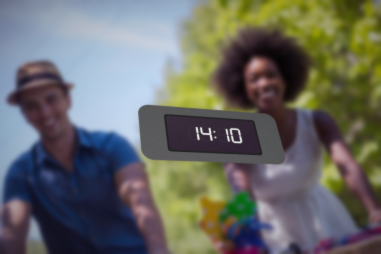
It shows 14,10
